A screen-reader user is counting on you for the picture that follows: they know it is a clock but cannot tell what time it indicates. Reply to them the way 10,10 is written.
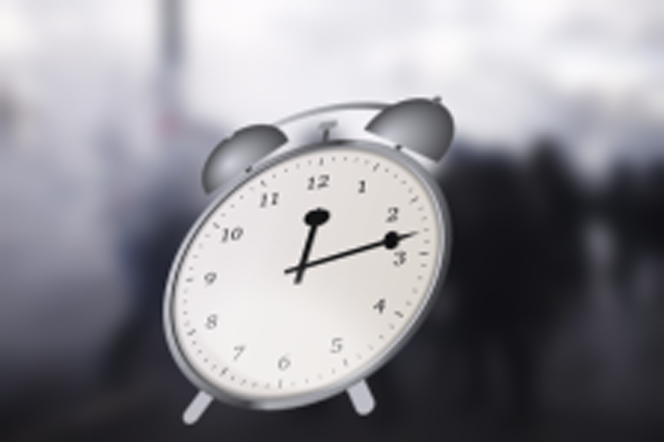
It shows 12,13
